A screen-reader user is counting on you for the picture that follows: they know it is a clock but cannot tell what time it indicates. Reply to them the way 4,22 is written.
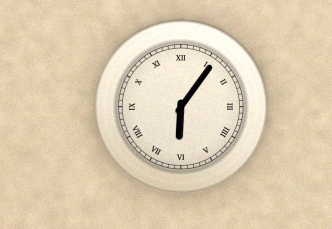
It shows 6,06
